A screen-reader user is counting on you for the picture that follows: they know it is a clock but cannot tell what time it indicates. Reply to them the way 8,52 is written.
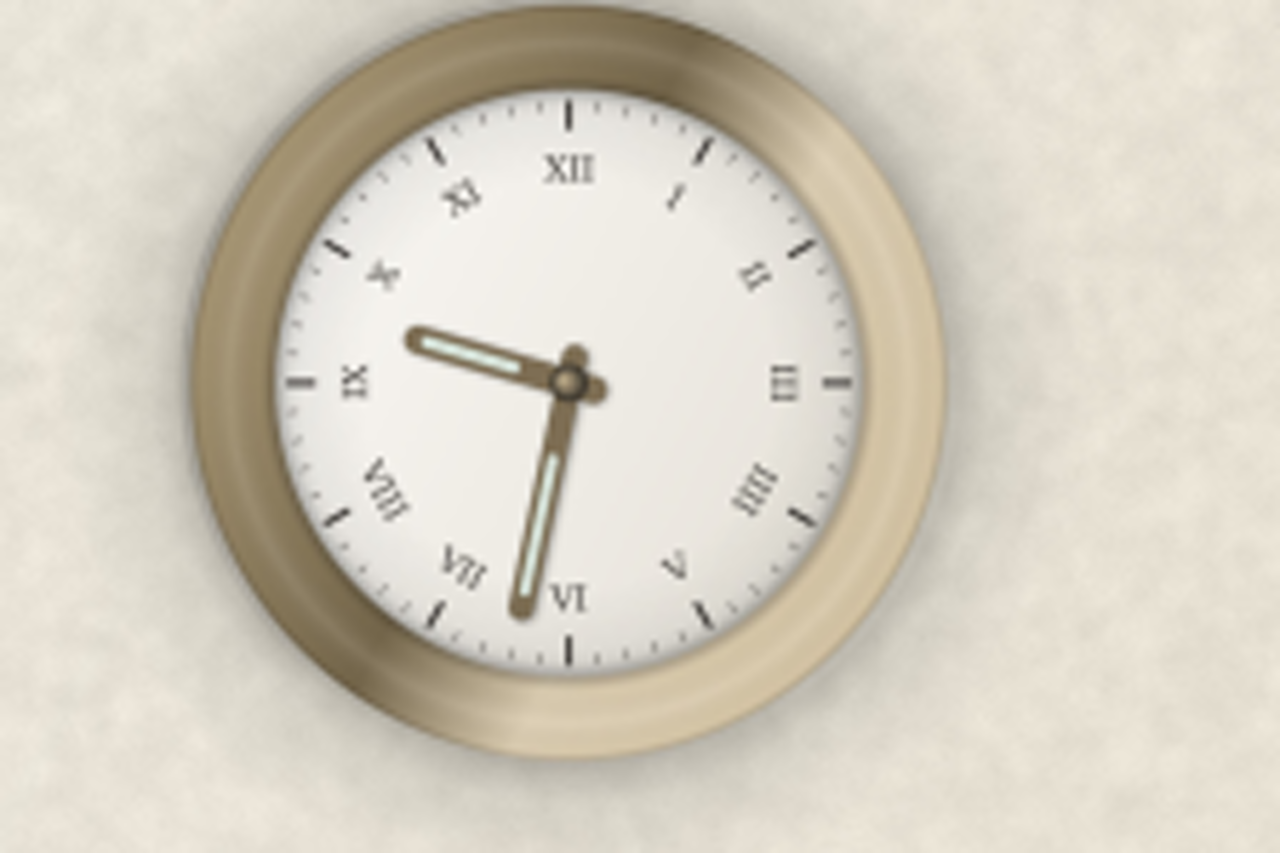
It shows 9,32
